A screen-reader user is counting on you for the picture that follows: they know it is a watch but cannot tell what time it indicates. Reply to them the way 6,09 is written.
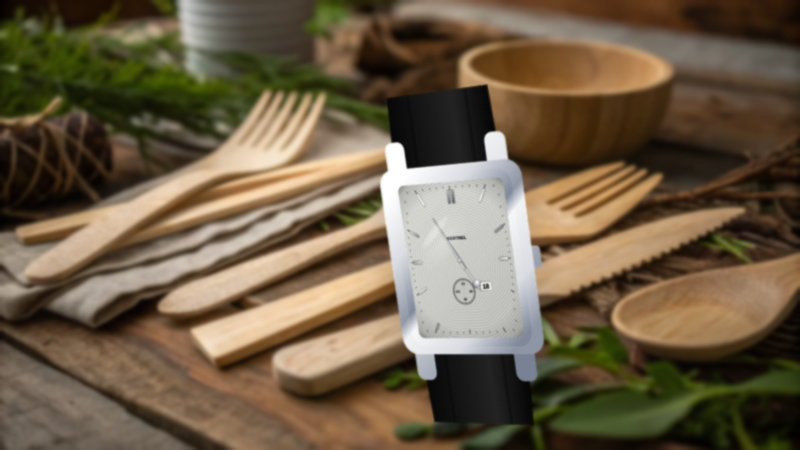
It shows 4,55
